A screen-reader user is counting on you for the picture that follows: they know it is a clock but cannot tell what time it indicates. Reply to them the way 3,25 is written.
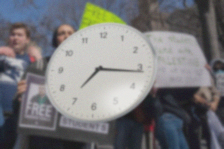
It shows 7,16
